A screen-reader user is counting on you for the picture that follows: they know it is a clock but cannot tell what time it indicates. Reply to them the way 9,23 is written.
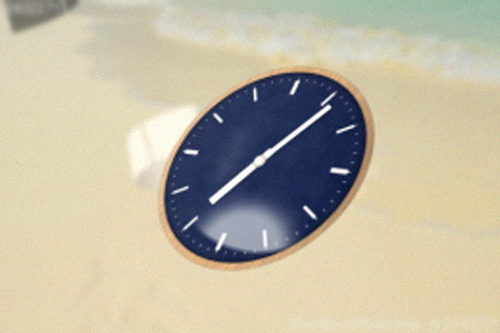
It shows 7,06
